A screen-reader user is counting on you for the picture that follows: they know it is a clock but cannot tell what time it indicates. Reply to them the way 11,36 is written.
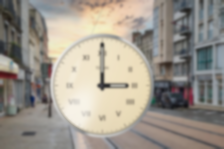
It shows 3,00
